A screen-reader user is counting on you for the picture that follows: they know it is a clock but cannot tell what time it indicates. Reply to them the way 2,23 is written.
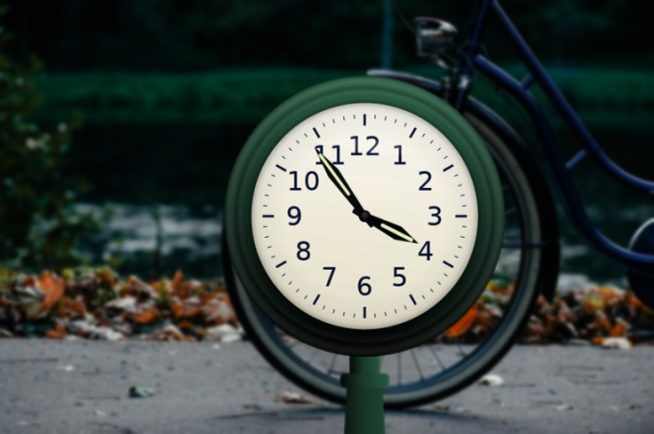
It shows 3,54
